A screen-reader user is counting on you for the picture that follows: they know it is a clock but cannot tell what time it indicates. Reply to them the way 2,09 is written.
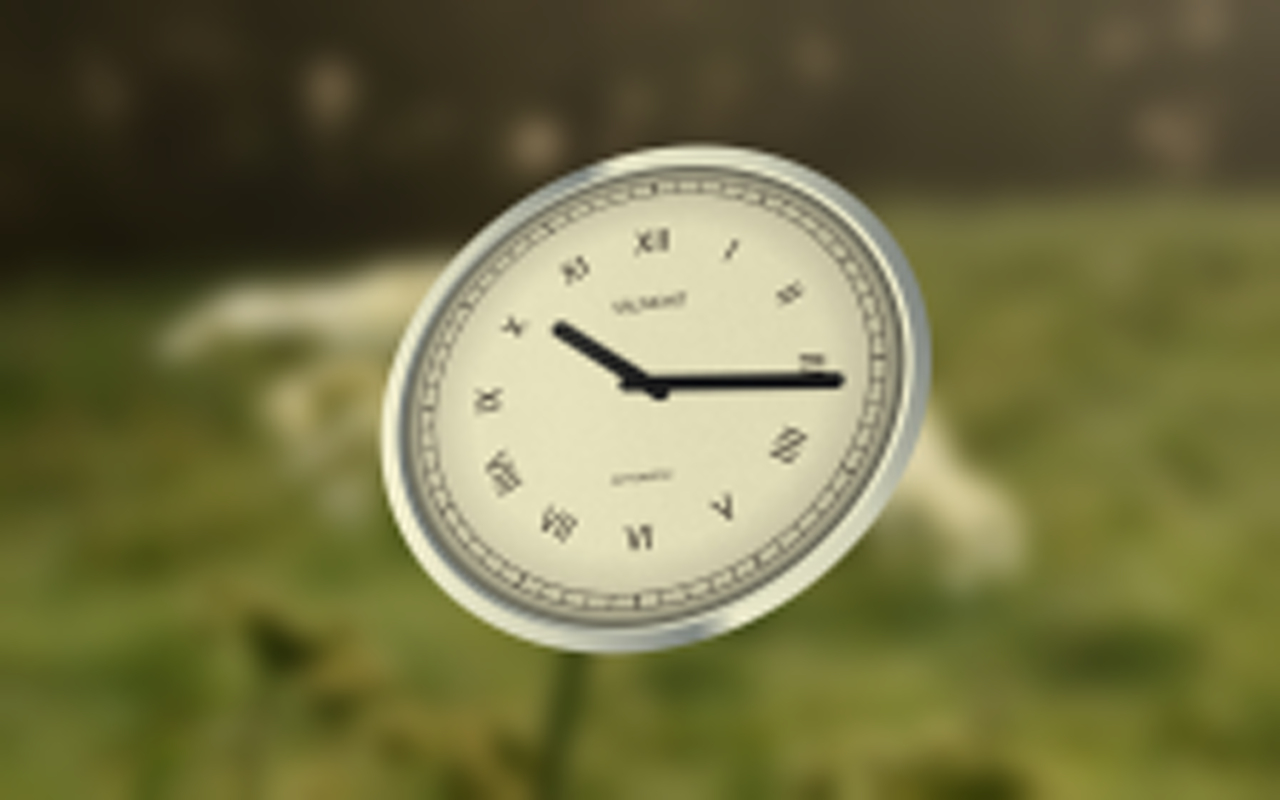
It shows 10,16
